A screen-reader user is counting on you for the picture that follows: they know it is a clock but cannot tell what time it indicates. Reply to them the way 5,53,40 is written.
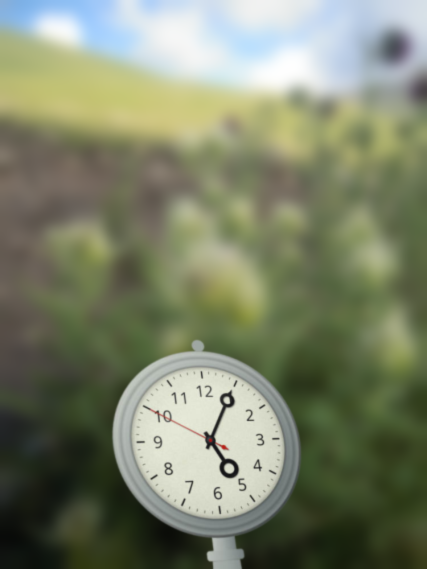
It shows 5,04,50
